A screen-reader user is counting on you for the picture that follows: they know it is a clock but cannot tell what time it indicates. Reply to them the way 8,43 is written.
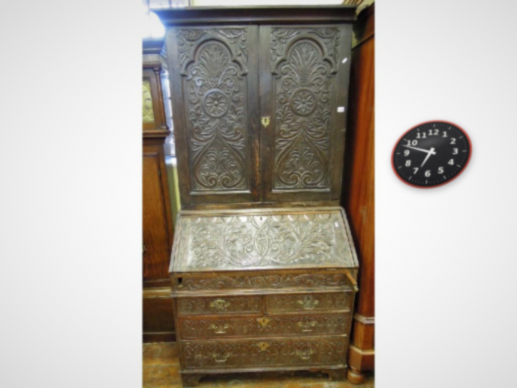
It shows 6,48
